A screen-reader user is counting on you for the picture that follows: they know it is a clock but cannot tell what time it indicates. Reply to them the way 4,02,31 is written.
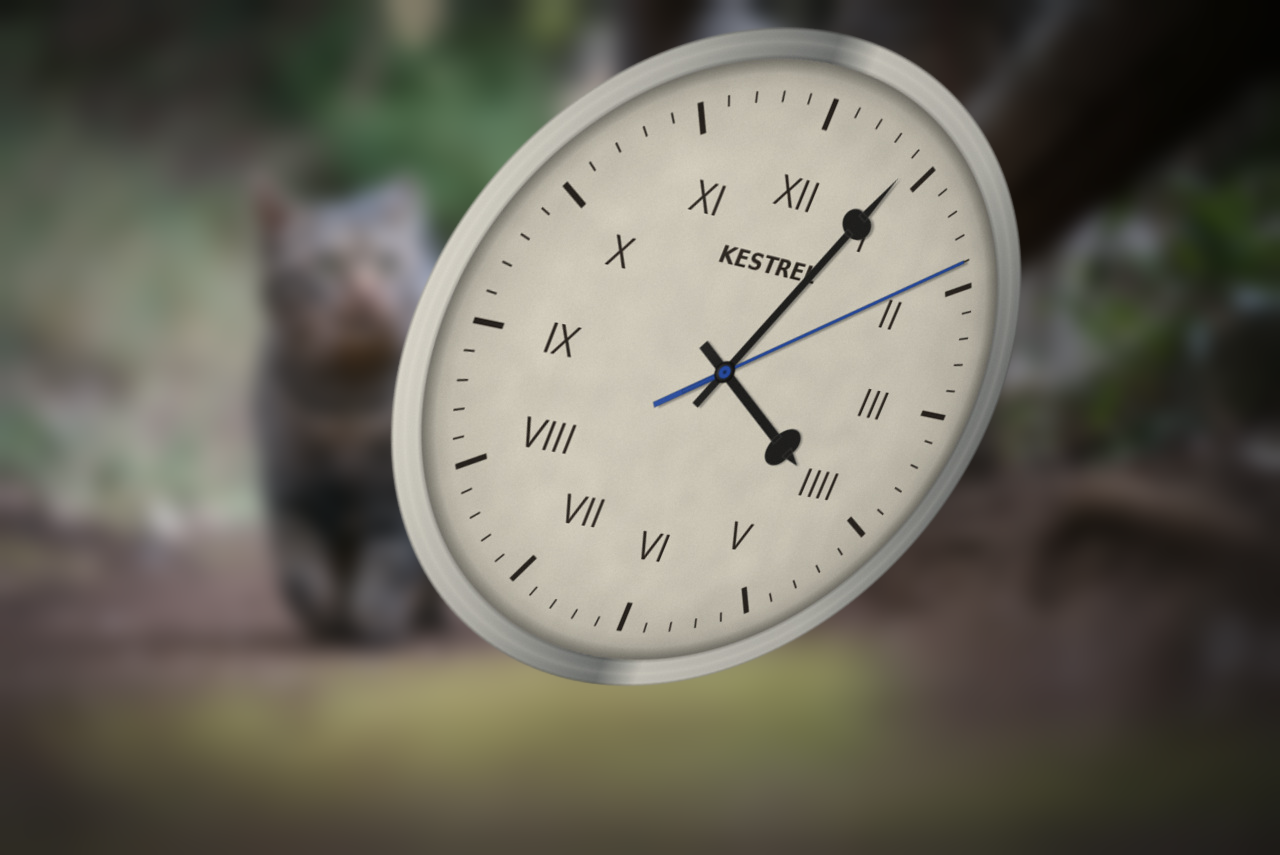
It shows 4,04,09
